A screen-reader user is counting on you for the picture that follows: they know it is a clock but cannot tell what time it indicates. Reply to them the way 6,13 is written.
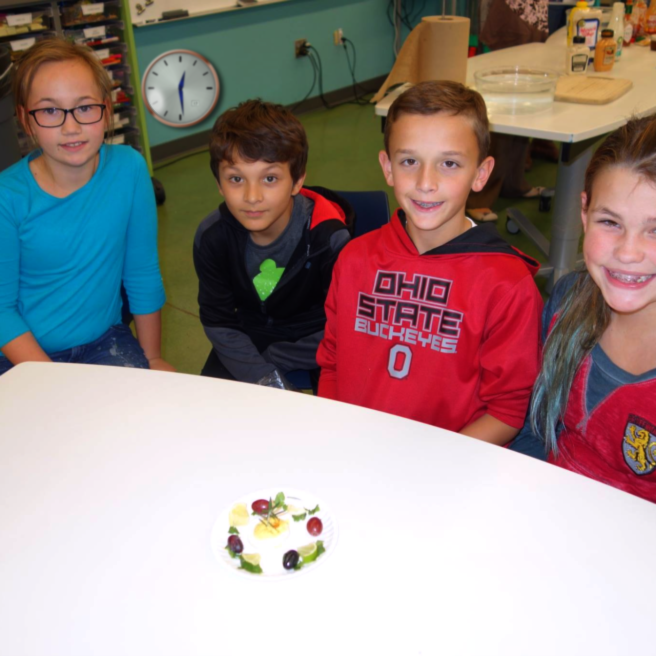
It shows 12,29
